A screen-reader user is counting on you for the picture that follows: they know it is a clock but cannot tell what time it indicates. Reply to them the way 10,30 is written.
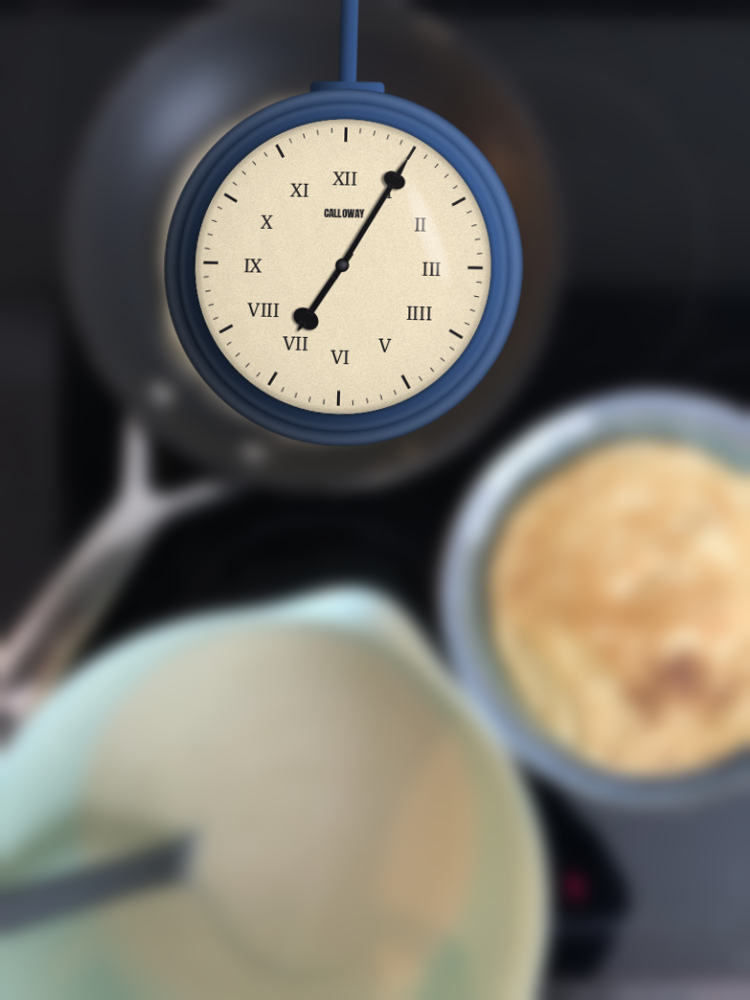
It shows 7,05
